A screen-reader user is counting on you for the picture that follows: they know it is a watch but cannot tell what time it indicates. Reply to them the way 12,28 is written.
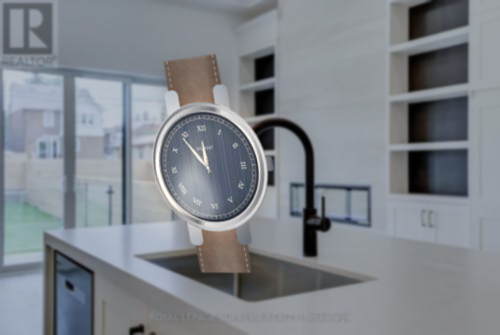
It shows 11,54
